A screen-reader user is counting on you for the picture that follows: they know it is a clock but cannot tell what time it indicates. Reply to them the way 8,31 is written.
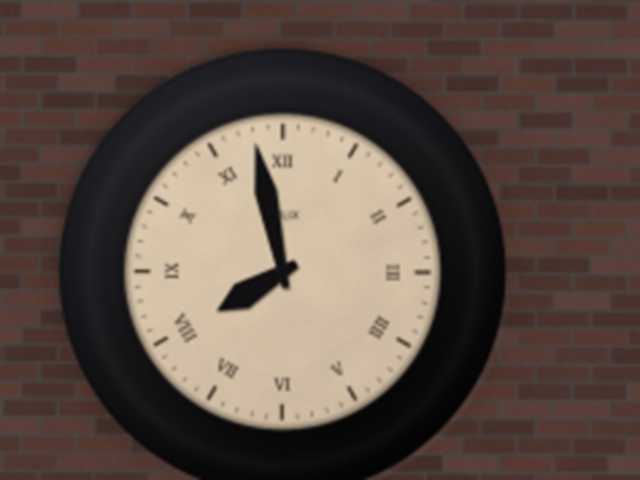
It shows 7,58
